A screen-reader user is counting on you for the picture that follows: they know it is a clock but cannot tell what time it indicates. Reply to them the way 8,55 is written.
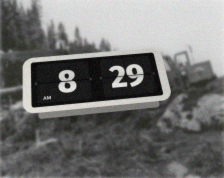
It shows 8,29
